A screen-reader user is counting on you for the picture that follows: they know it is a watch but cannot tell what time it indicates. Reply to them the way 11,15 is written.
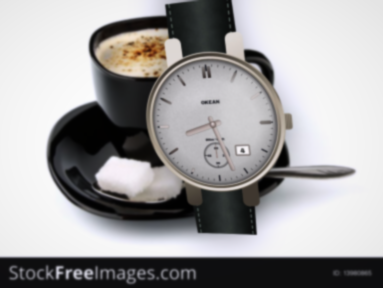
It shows 8,27
